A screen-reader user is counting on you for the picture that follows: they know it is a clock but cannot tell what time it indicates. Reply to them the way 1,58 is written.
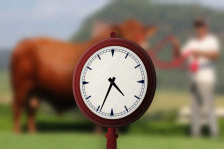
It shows 4,34
